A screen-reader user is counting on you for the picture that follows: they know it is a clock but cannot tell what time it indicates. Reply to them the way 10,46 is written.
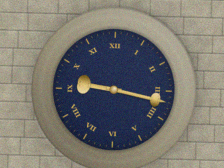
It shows 9,17
